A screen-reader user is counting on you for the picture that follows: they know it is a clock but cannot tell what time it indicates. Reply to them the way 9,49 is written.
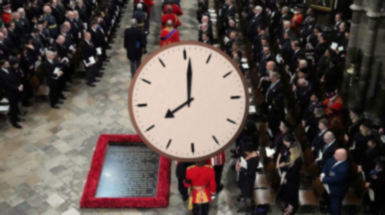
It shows 8,01
